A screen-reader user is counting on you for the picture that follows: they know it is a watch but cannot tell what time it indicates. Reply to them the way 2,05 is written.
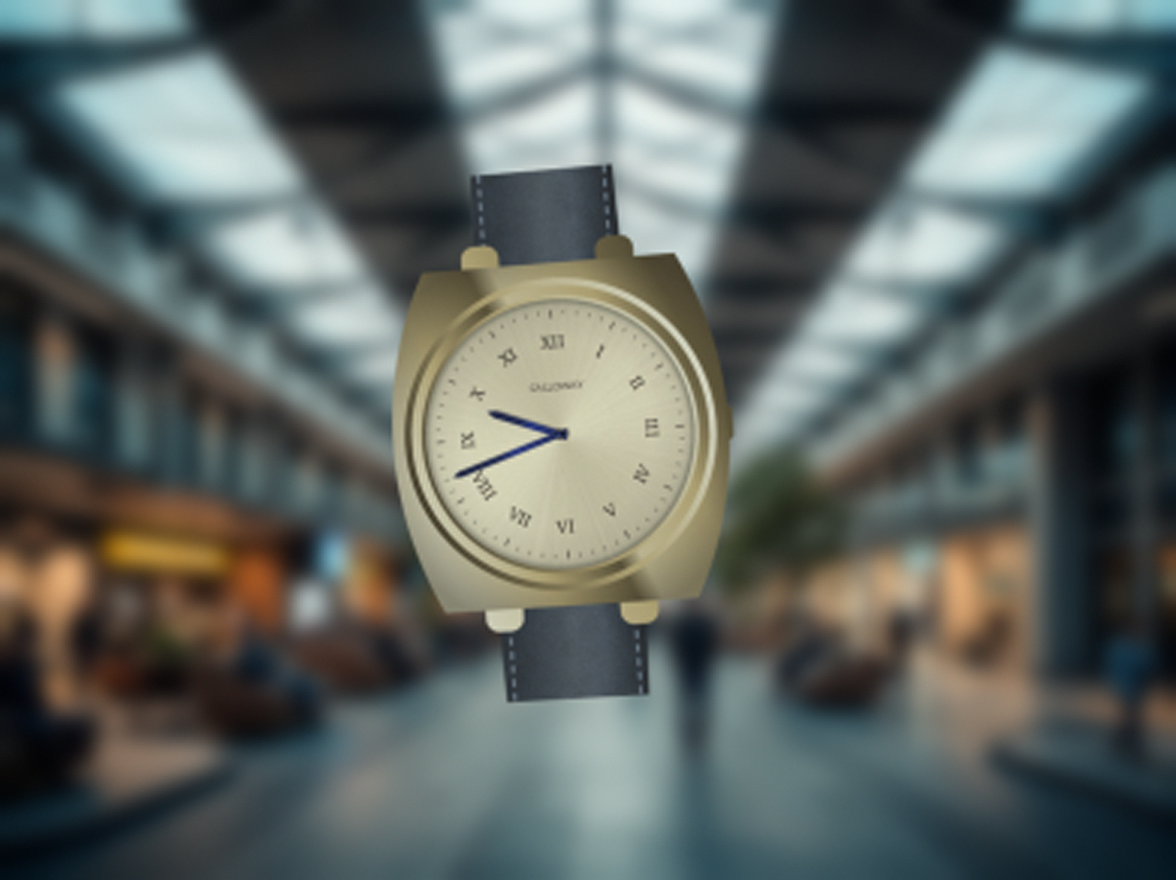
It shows 9,42
